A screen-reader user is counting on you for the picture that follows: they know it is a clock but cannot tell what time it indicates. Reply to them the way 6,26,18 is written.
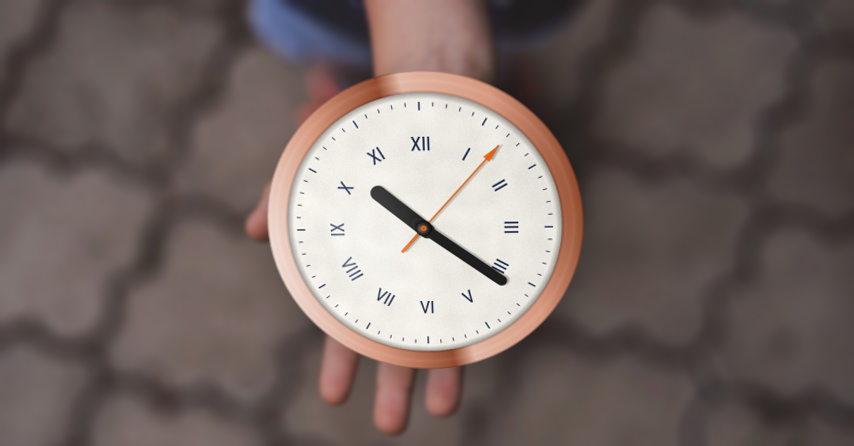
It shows 10,21,07
